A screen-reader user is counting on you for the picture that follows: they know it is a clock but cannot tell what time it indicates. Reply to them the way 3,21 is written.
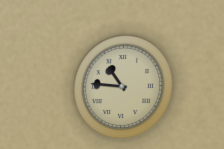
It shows 10,46
